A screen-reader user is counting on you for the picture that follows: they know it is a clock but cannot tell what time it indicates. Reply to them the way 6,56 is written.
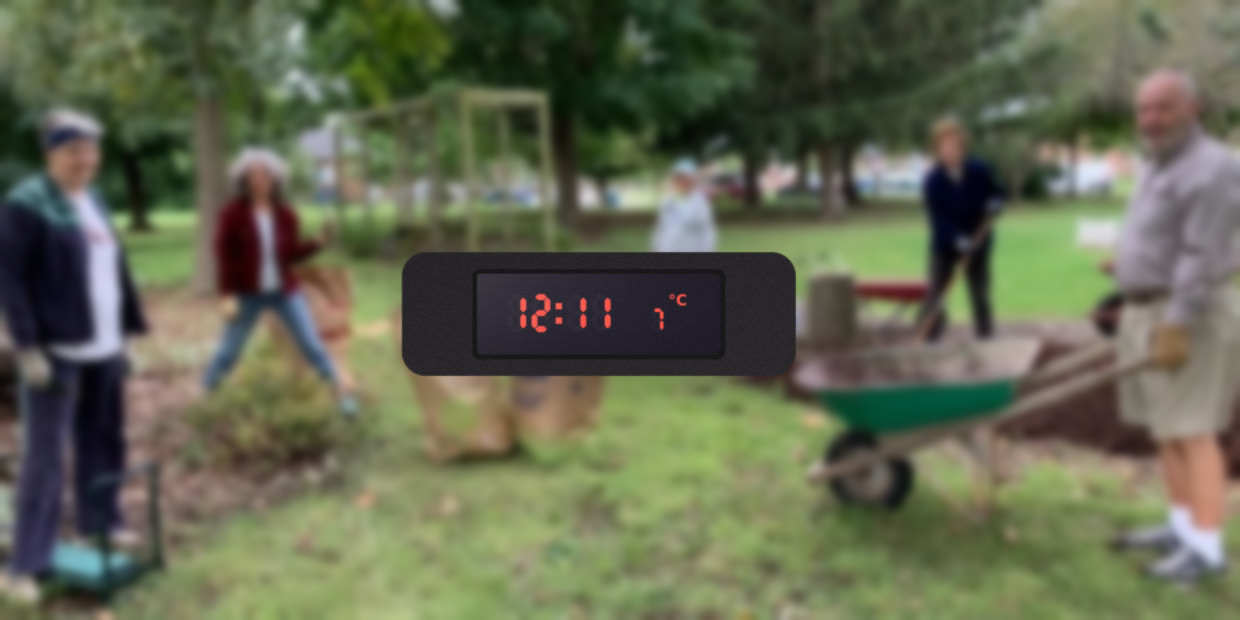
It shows 12,11
